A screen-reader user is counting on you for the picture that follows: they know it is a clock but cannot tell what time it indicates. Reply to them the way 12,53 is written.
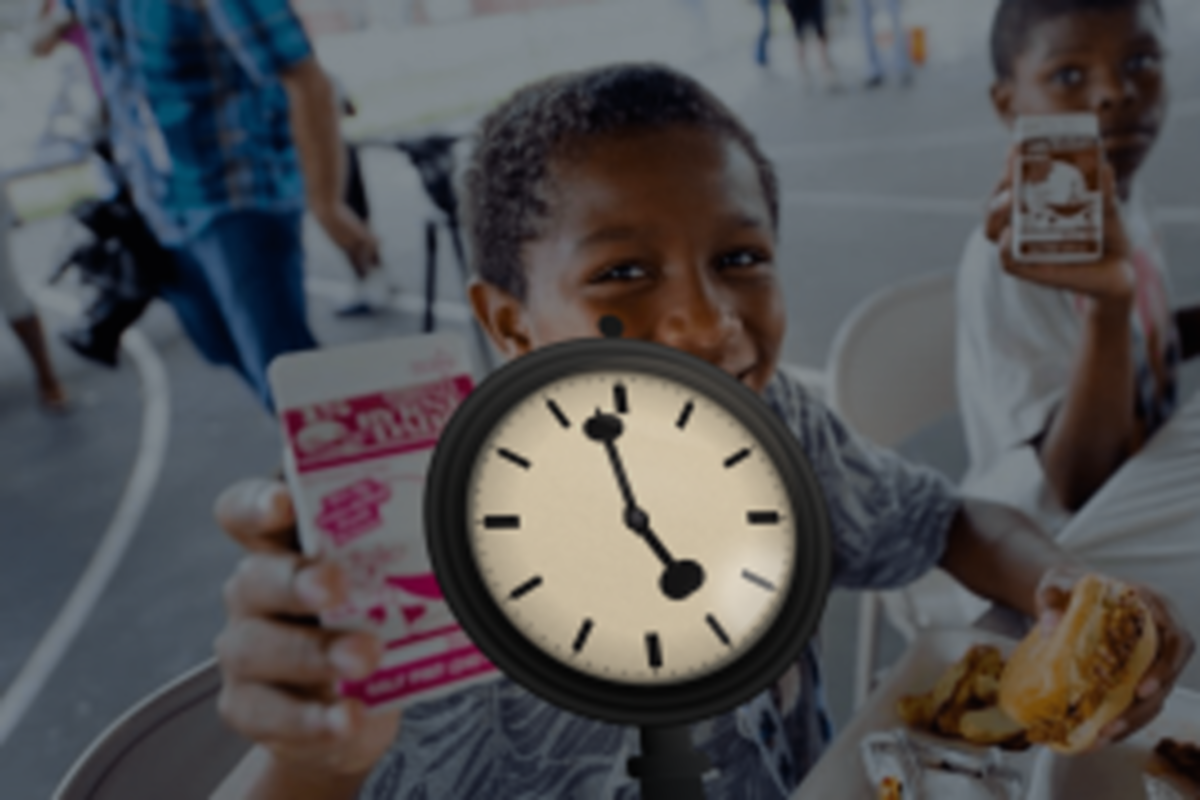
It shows 4,58
